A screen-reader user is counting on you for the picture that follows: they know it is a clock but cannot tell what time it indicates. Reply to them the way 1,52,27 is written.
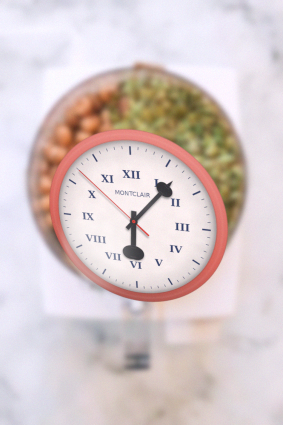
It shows 6,06,52
